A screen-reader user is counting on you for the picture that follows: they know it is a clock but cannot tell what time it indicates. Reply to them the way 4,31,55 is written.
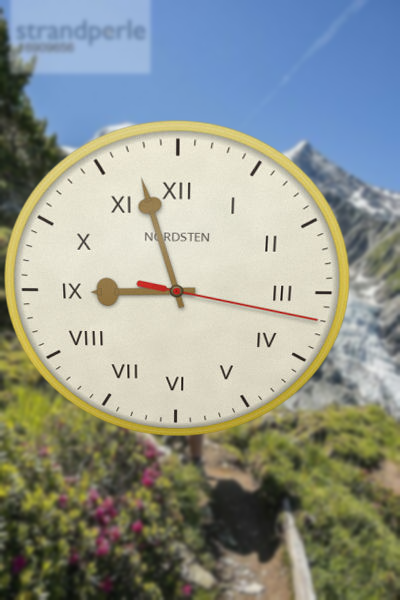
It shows 8,57,17
